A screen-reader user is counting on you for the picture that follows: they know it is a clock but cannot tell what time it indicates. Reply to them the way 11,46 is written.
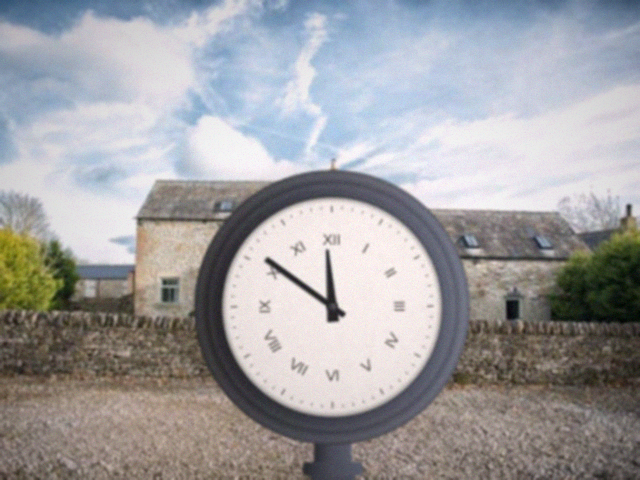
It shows 11,51
